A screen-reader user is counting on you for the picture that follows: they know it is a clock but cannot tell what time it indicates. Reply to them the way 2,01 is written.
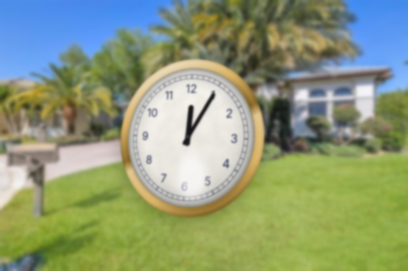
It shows 12,05
